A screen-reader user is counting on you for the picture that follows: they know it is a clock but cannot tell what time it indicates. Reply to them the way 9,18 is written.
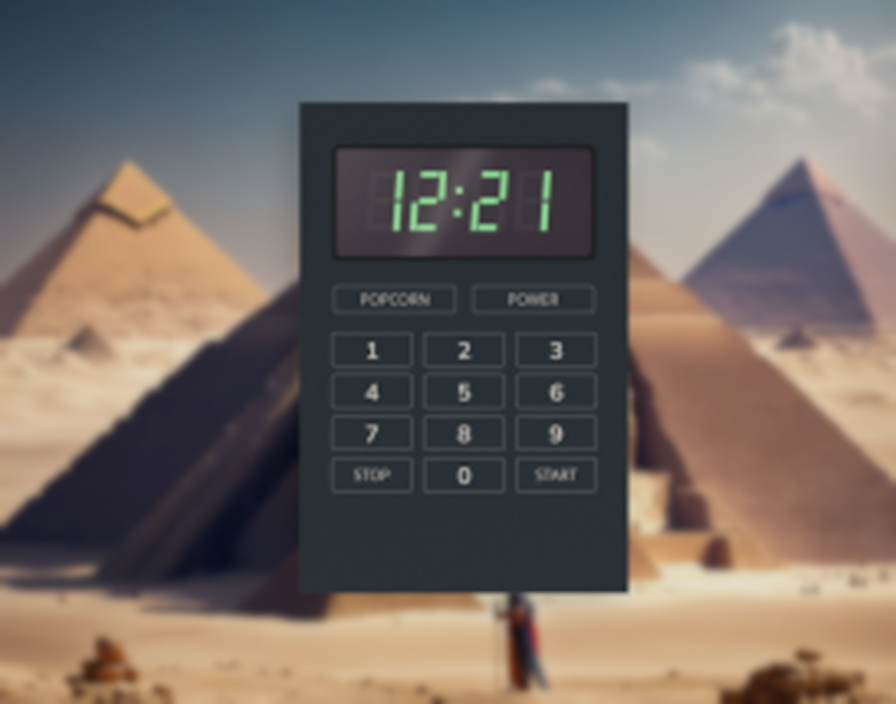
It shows 12,21
